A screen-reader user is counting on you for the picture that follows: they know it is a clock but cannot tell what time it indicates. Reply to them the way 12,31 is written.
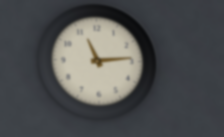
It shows 11,14
